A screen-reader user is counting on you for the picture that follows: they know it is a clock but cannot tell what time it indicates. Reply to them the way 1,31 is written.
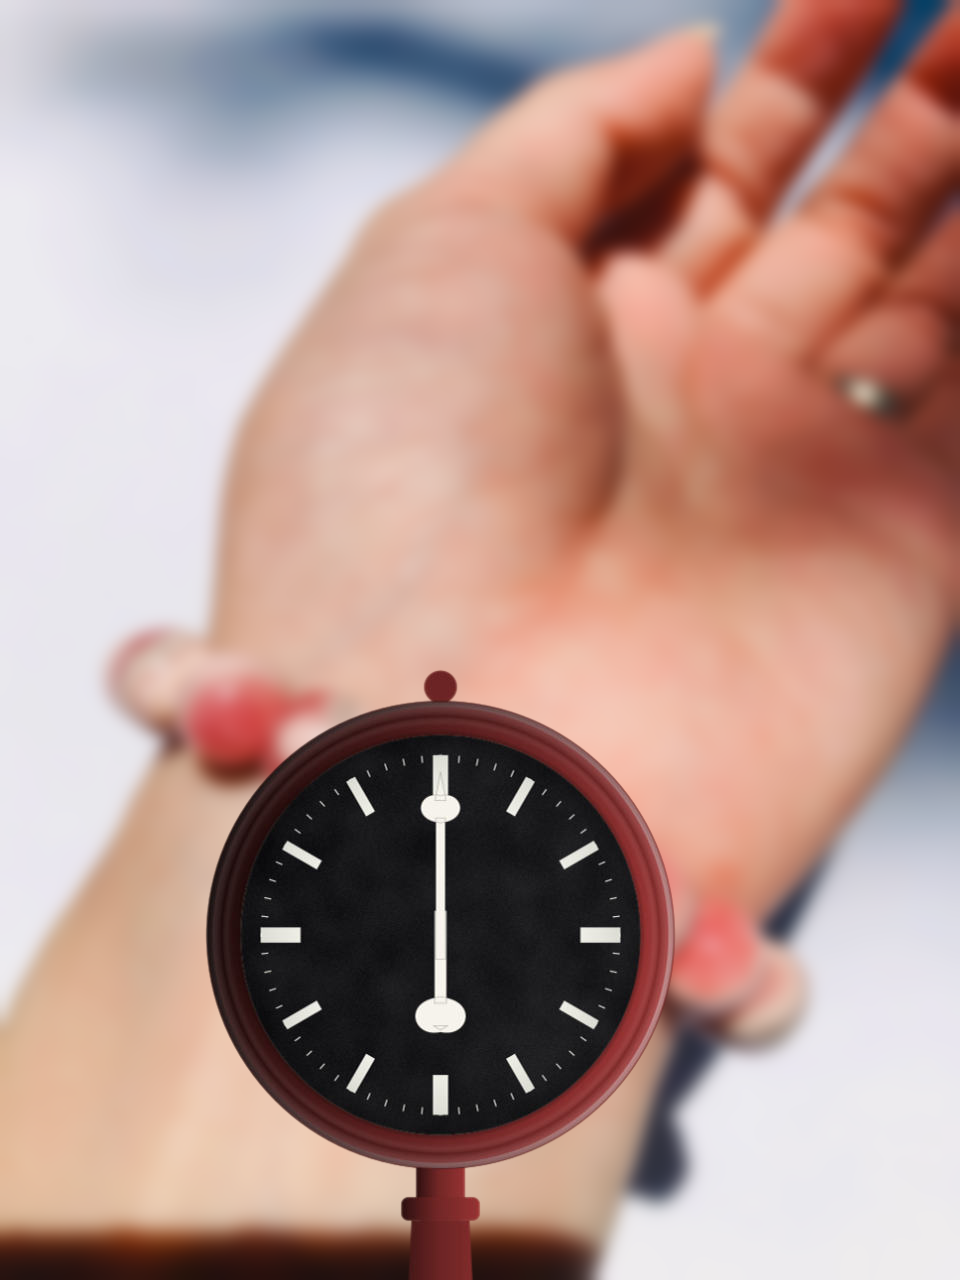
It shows 6,00
